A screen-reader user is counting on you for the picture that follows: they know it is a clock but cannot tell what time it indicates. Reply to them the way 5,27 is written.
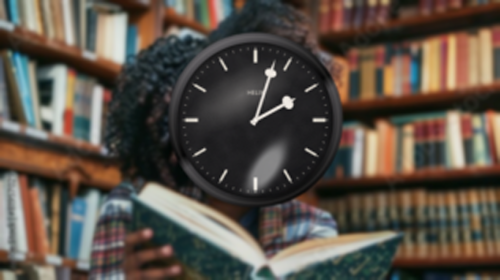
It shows 2,03
